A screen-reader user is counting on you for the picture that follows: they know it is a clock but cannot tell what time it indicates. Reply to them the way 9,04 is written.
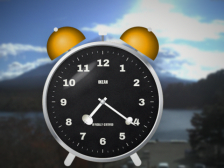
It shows 7,21
